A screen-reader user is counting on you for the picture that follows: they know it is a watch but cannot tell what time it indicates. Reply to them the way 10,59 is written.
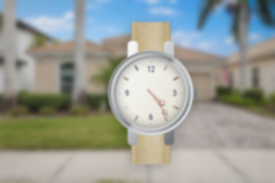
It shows 4,24
